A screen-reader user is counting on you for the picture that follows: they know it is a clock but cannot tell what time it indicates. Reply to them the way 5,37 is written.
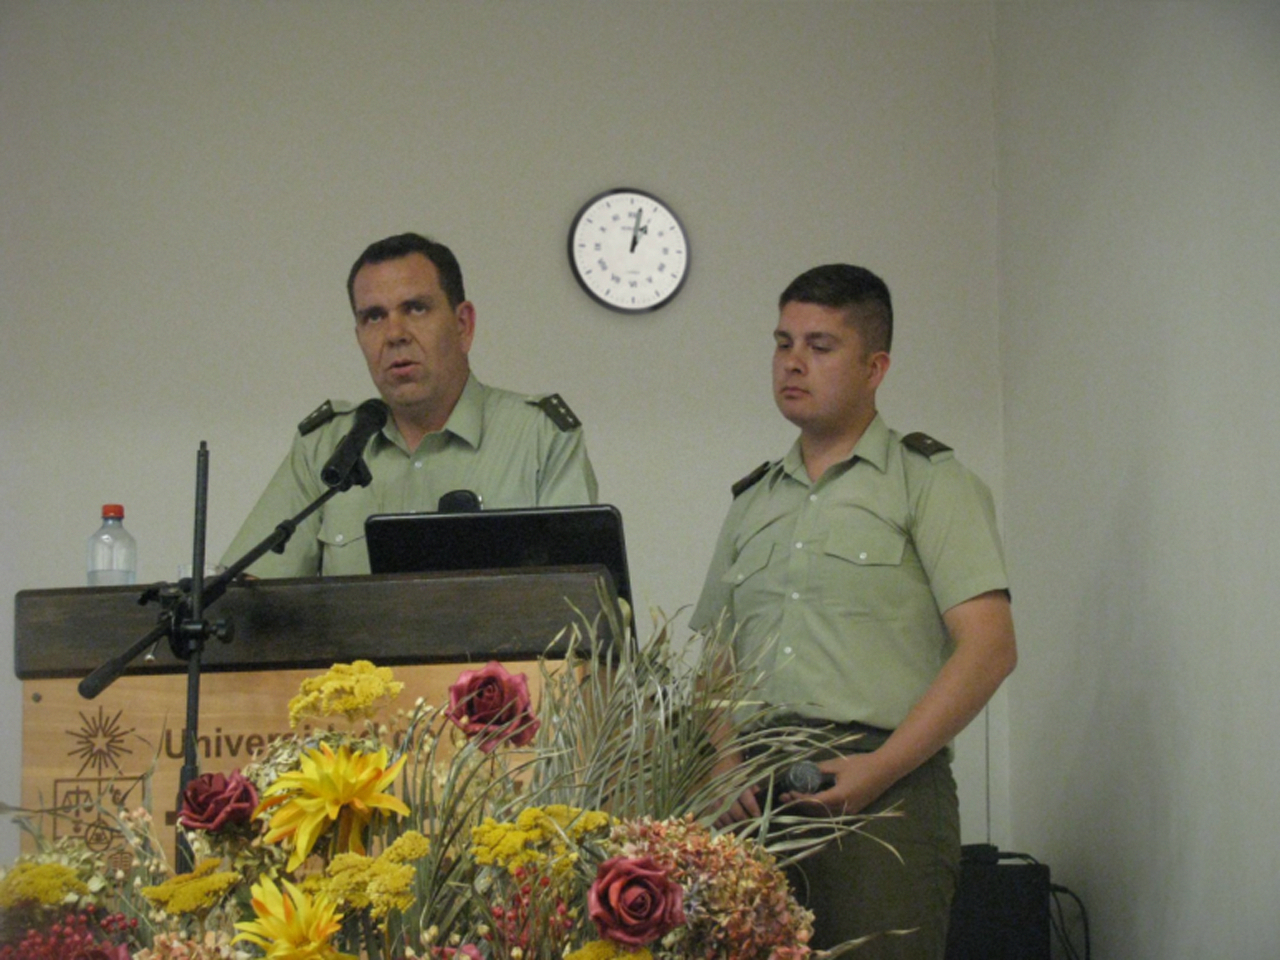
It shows 1,02
